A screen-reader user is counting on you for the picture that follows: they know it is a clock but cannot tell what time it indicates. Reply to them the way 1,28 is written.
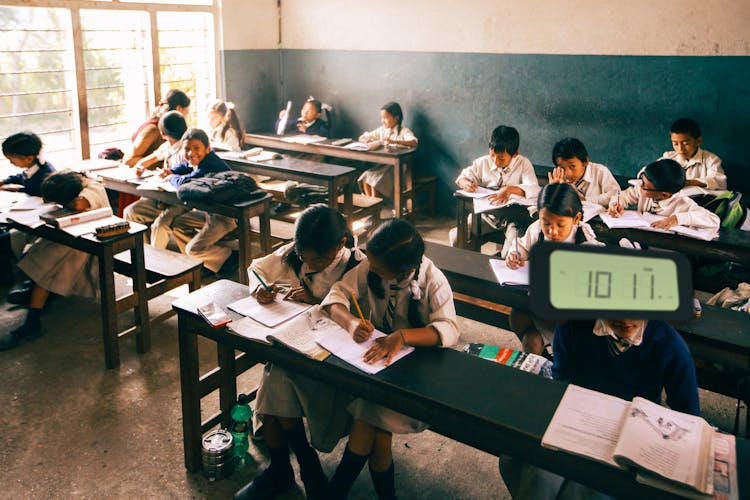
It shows 10,11
